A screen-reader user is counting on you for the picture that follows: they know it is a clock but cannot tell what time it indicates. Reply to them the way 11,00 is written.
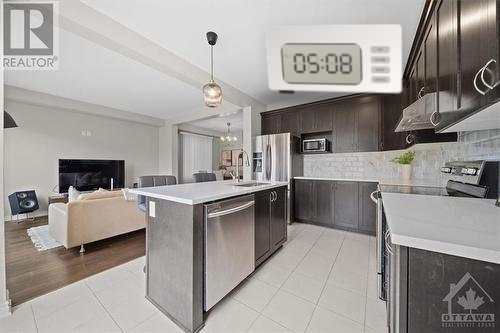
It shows 5,08
